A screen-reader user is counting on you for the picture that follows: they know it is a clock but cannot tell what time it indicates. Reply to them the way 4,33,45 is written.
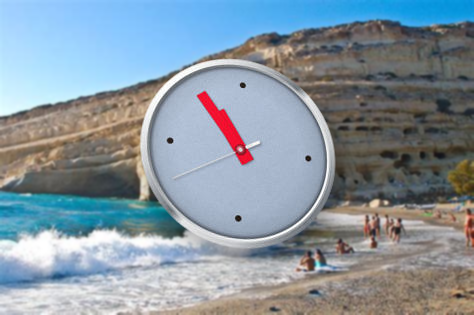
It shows 10,53,40
